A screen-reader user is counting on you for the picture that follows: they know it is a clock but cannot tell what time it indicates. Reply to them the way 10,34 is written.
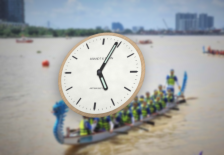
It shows 5,04
